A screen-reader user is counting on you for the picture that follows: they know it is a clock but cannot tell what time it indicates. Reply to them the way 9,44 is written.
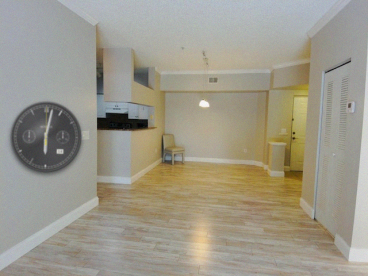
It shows 6,02
